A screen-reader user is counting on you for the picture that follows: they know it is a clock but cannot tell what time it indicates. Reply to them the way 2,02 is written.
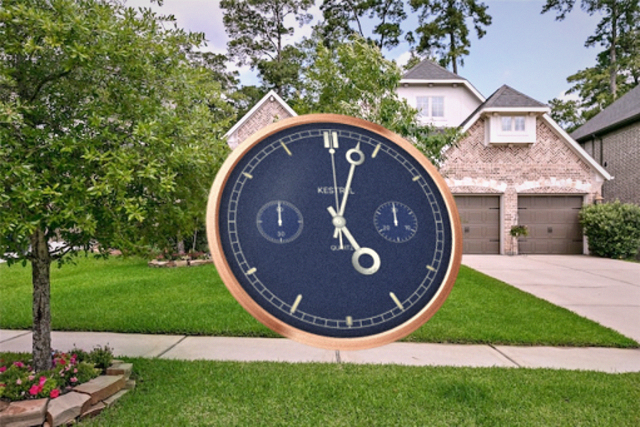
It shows 5,03
